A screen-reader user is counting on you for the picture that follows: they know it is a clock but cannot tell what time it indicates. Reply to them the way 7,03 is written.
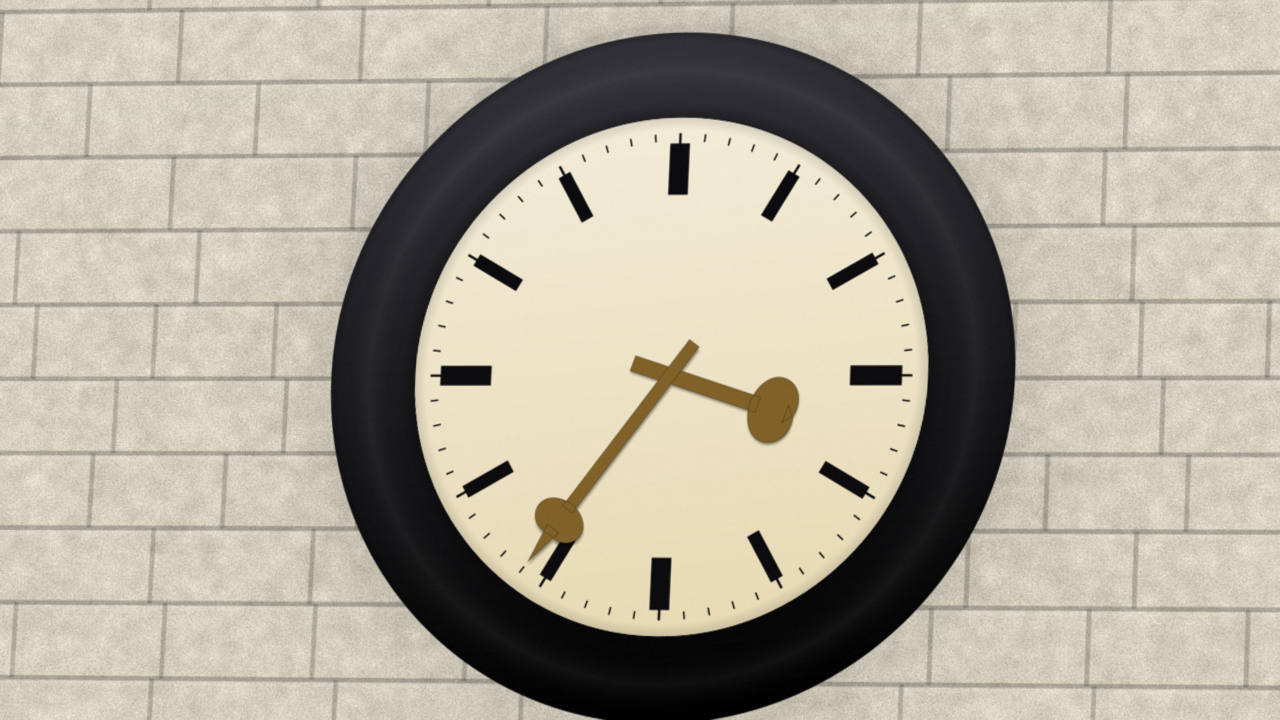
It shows 3,36
